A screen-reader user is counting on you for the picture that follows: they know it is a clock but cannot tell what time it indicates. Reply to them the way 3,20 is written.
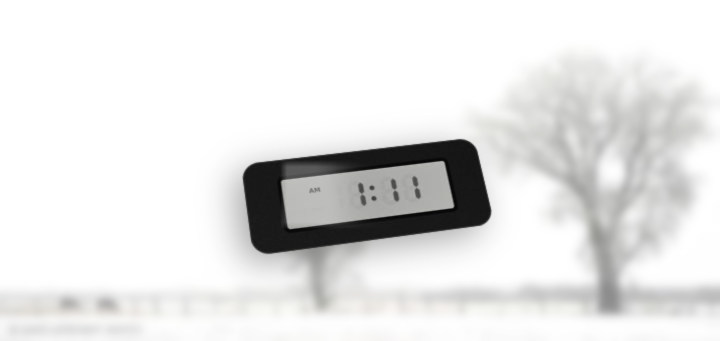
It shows 1,11
